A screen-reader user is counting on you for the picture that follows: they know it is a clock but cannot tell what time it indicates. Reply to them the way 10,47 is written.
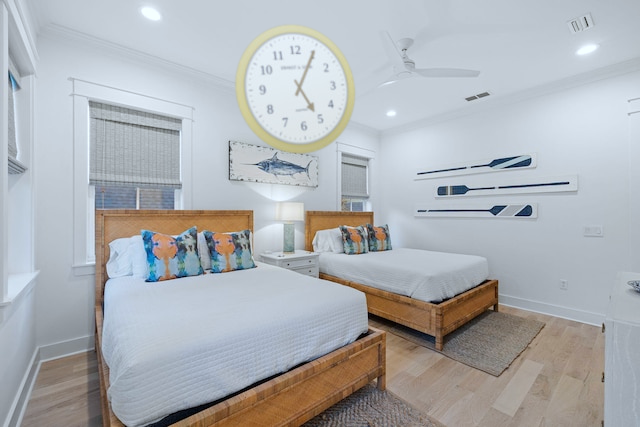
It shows 5,05
